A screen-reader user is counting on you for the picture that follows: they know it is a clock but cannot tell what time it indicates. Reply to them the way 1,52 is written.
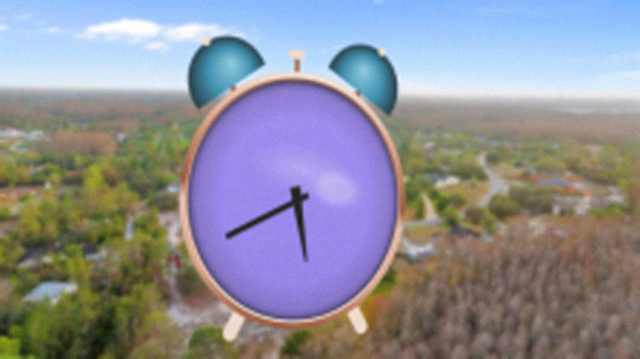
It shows 5,41
